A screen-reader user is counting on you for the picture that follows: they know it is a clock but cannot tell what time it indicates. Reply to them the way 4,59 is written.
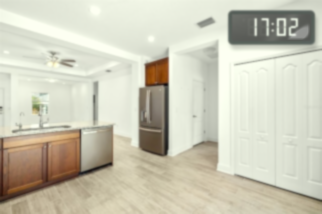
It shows 17,02
